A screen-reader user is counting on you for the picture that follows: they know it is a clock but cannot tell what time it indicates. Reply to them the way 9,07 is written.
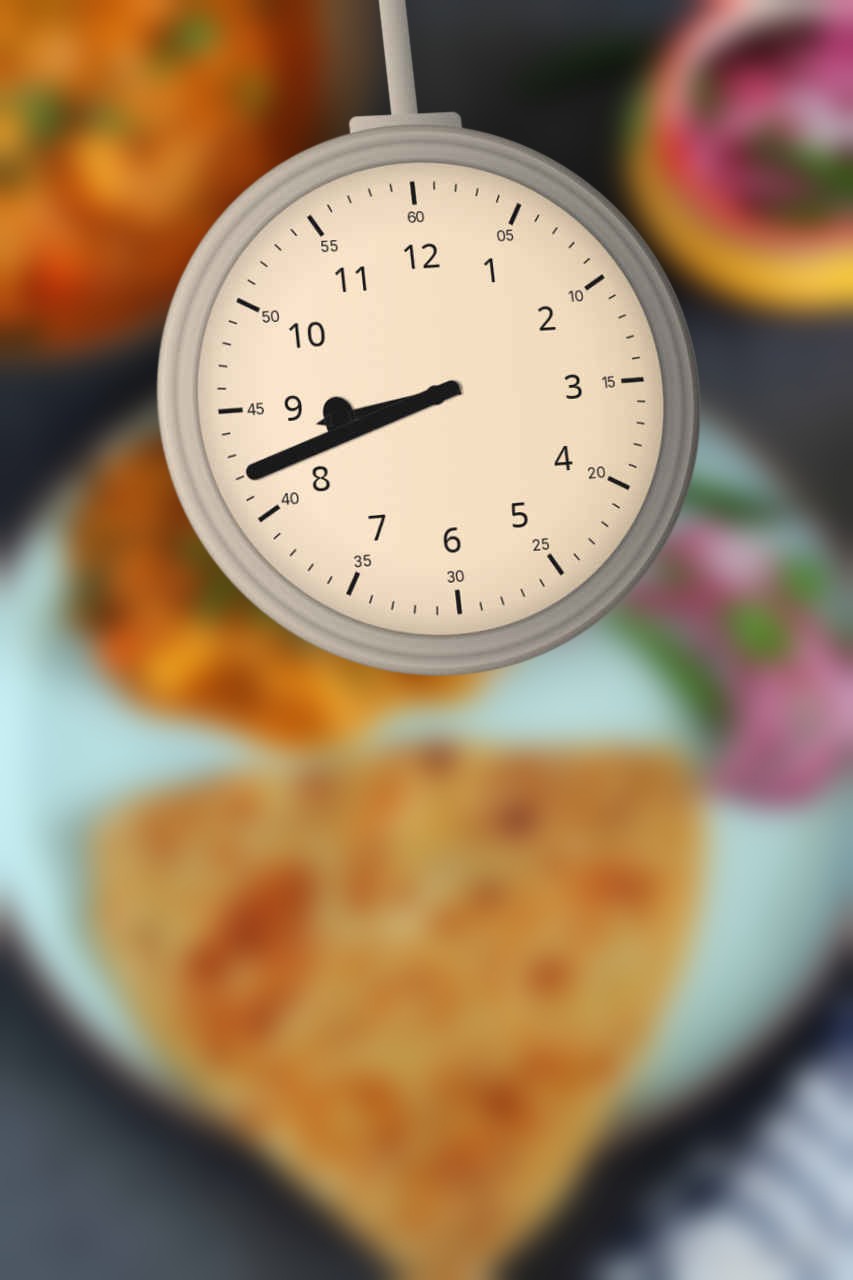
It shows 8,42
